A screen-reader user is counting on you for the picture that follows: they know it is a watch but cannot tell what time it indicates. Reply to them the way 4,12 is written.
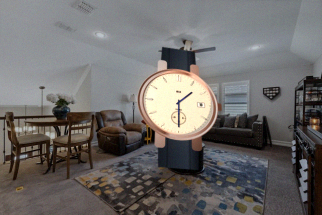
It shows 1,30
